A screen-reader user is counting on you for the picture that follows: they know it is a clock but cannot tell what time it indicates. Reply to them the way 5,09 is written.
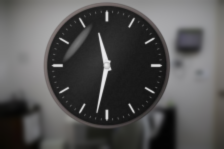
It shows 11,32
